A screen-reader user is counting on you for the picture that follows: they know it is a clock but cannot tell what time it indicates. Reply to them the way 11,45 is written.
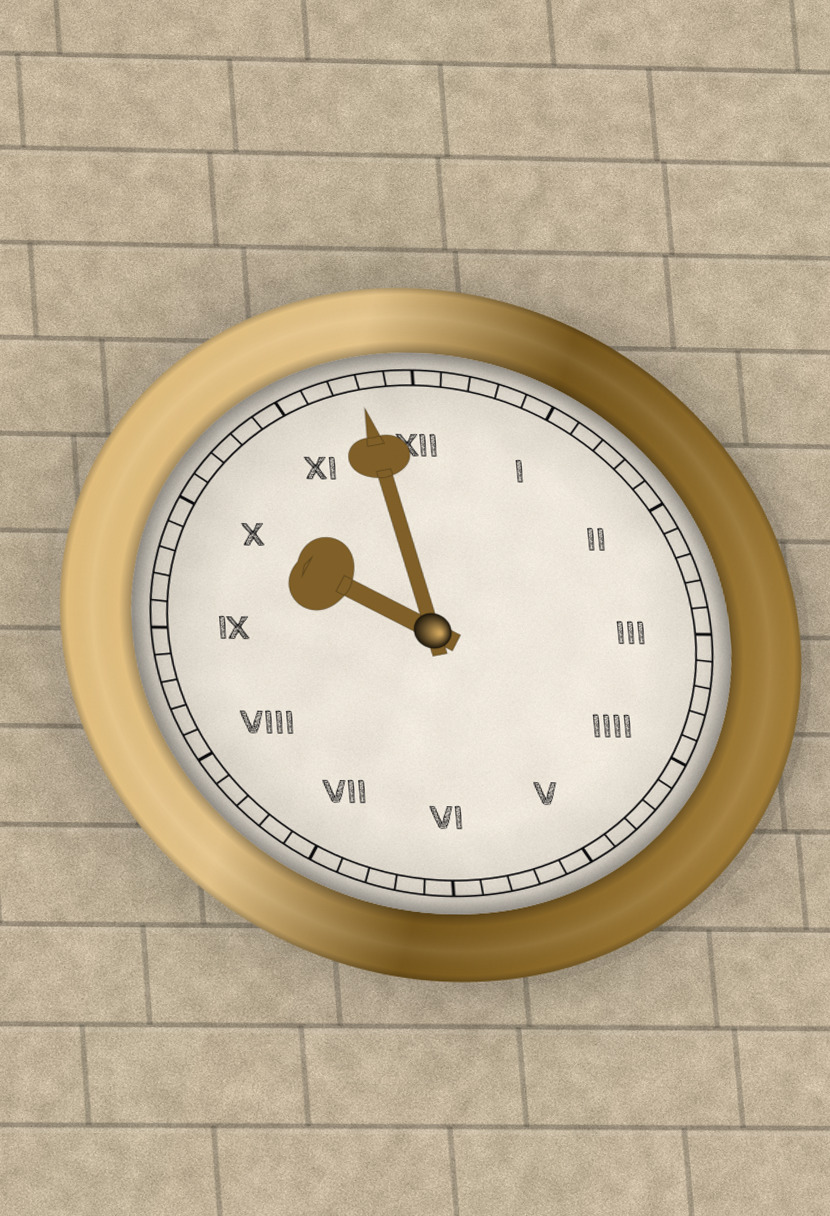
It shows 9,58
